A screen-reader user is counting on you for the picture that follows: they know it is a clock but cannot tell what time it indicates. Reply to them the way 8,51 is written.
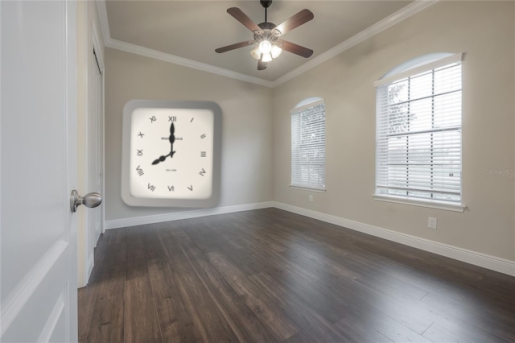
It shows 8,00
